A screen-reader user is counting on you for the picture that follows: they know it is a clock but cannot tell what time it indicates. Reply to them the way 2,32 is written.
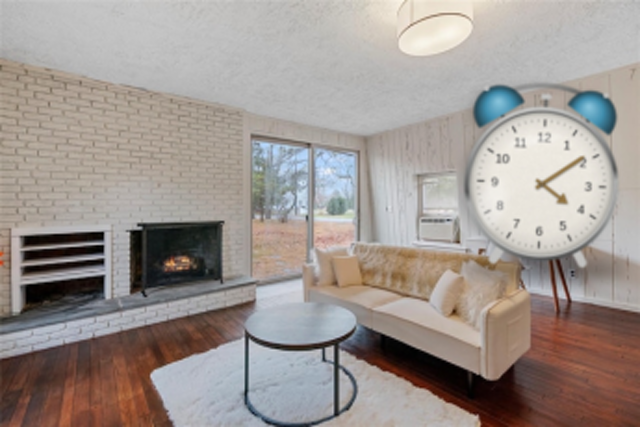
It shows 4,09
